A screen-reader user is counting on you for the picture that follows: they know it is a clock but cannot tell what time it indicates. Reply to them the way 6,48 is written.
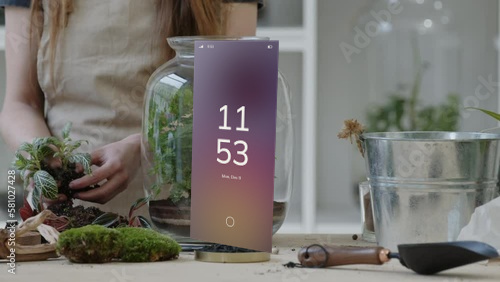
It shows 11,53
